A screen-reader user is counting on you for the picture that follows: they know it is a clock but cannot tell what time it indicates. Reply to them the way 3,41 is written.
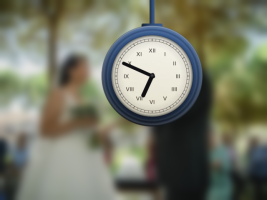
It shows 6,49
